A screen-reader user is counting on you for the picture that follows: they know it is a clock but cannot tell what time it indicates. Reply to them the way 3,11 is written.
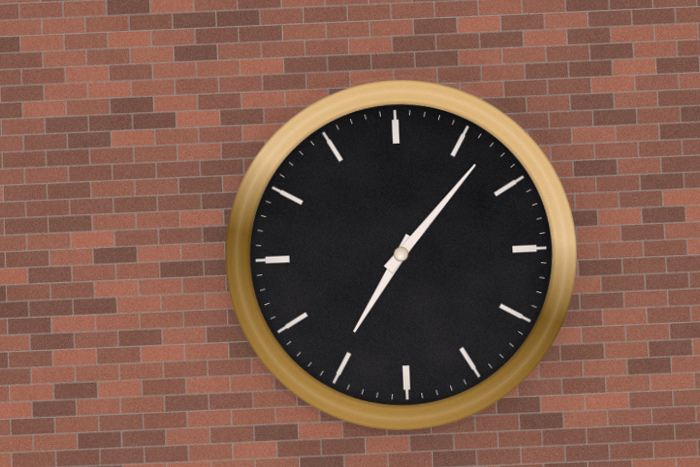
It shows 7,07
